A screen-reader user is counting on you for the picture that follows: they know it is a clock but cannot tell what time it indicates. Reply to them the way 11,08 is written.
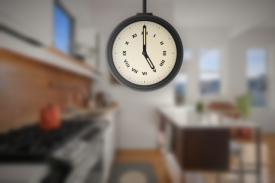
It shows 5,00
